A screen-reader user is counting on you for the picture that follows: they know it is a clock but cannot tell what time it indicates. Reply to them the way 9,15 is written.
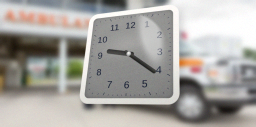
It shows 9,21
